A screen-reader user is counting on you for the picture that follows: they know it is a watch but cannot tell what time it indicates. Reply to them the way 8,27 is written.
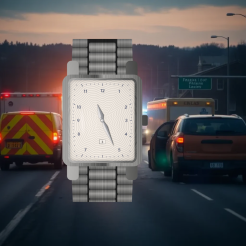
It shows 11,26
